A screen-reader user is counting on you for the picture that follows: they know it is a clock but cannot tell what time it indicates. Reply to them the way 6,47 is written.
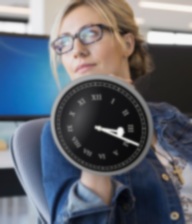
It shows 3,19
